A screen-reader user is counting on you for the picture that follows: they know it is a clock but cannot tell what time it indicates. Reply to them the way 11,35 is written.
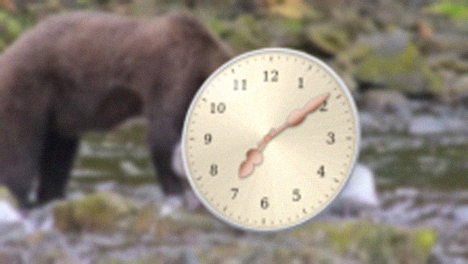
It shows 7,09
